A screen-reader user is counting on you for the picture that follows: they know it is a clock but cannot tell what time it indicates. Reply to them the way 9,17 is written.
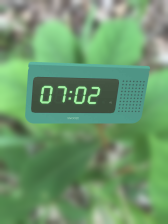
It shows 7,02
